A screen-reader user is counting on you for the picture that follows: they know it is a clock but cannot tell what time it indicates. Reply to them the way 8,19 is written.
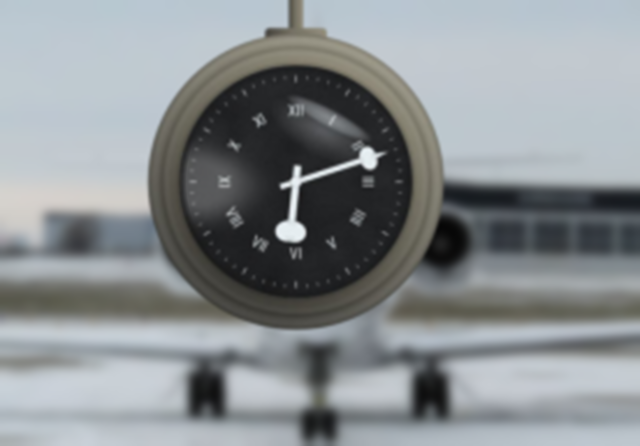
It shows 6,12
